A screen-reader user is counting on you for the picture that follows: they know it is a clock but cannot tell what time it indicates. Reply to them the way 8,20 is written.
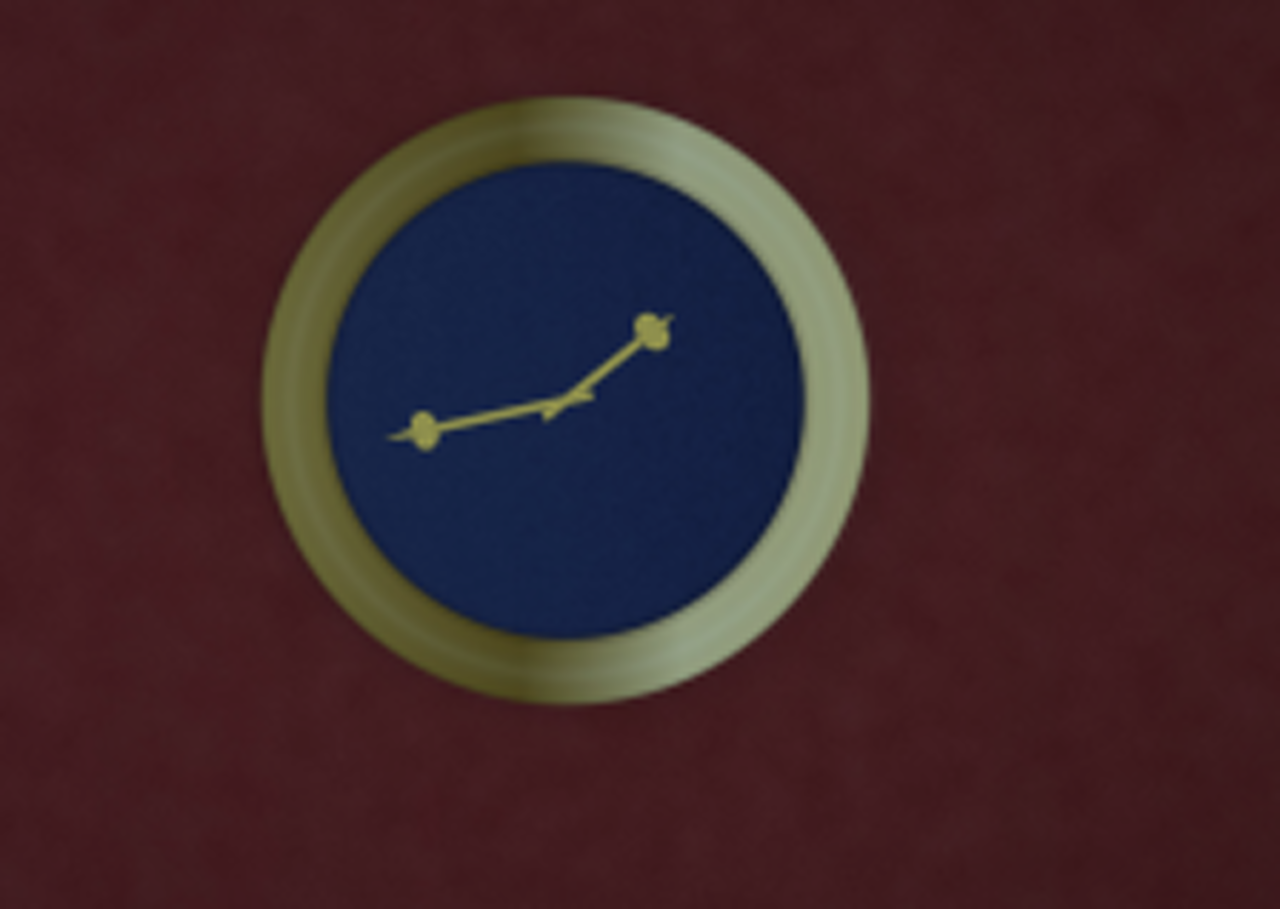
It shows 1,43
